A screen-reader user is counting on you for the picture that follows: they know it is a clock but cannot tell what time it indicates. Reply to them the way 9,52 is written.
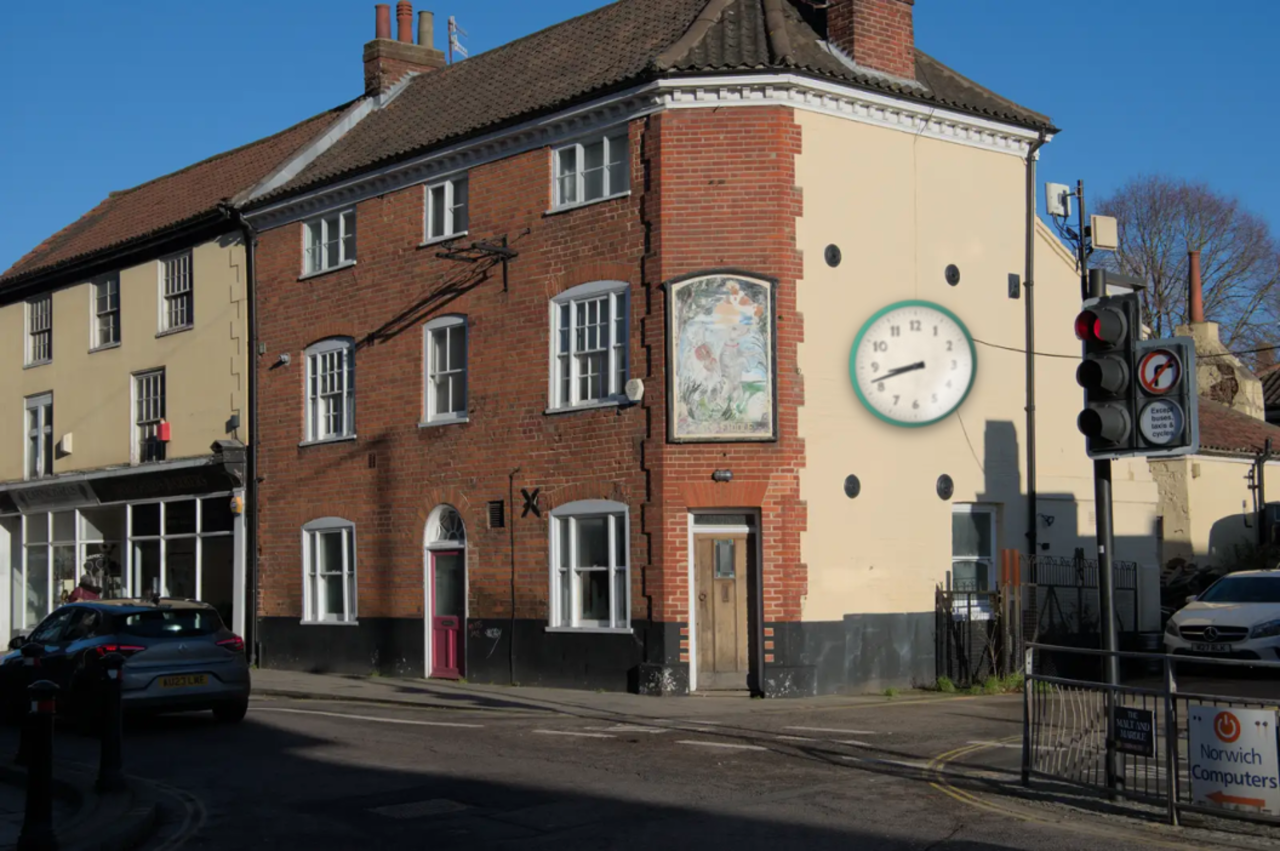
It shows 8,42
